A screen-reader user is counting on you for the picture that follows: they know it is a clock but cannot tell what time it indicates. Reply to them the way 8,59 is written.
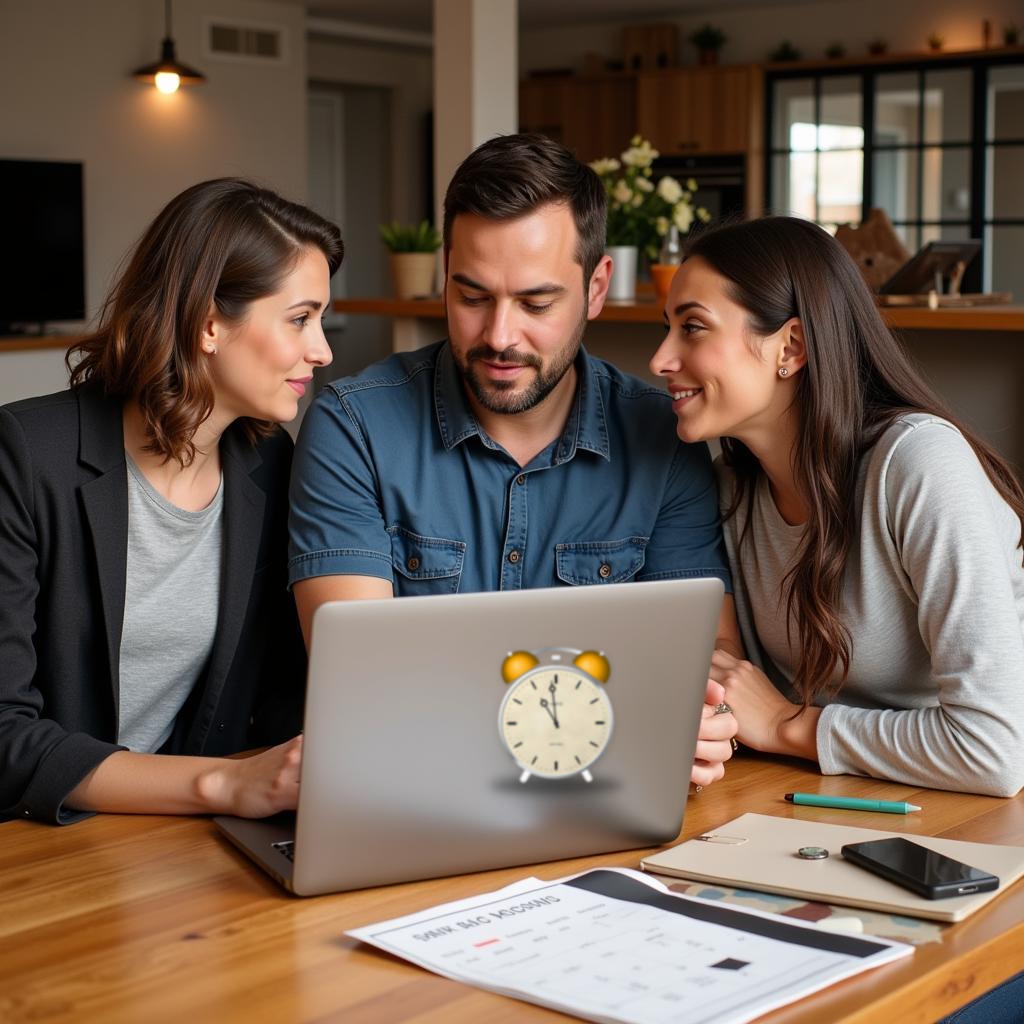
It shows 10,59
